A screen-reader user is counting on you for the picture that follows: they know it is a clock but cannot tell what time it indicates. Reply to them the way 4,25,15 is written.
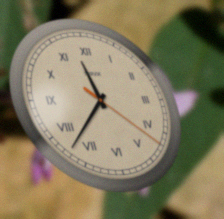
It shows 11,37,22
